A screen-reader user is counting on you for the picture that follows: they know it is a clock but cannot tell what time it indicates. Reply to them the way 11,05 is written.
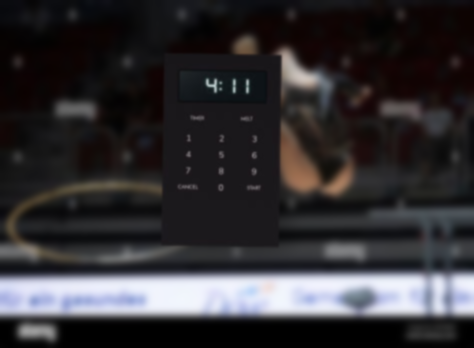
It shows 4,11
